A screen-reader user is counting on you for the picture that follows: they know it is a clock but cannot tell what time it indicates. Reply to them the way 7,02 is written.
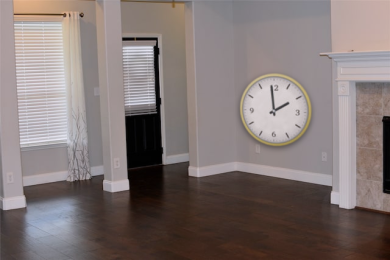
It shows 1,59
